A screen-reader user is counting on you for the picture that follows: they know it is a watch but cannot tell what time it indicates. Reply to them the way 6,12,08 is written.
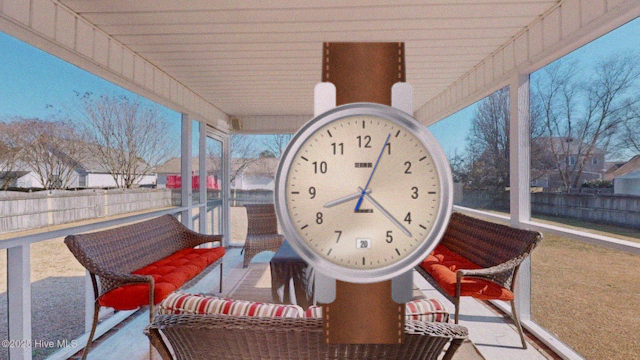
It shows 8,22,04
